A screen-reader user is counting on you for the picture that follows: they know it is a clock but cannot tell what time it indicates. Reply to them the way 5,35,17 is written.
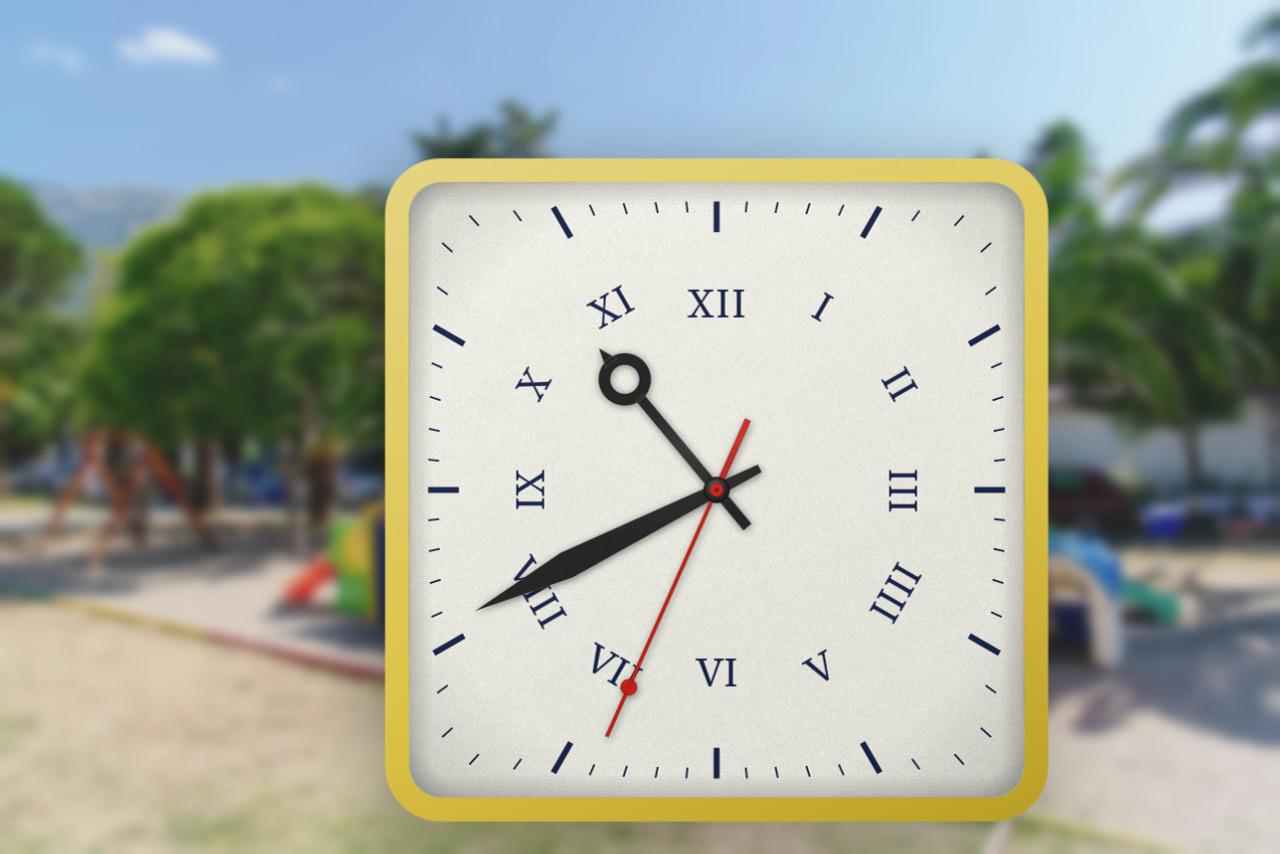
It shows 10,40,34
